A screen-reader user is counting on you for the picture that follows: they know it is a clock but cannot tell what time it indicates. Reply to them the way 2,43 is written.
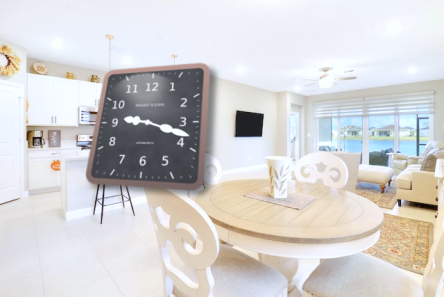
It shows 9,18
